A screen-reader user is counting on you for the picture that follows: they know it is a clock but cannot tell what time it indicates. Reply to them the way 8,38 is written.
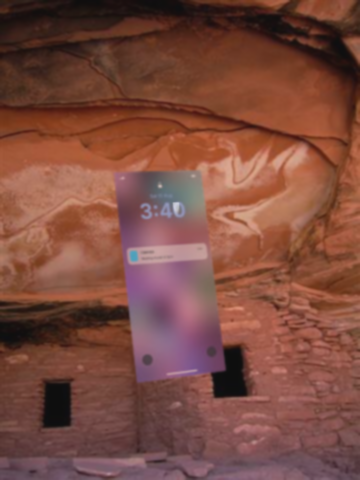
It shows 3,40
